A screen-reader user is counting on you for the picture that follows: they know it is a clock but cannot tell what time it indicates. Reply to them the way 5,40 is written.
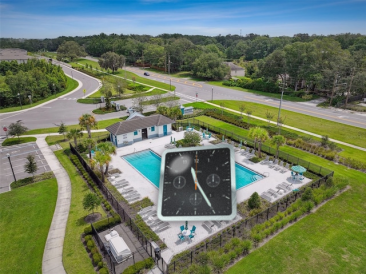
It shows 11,25
